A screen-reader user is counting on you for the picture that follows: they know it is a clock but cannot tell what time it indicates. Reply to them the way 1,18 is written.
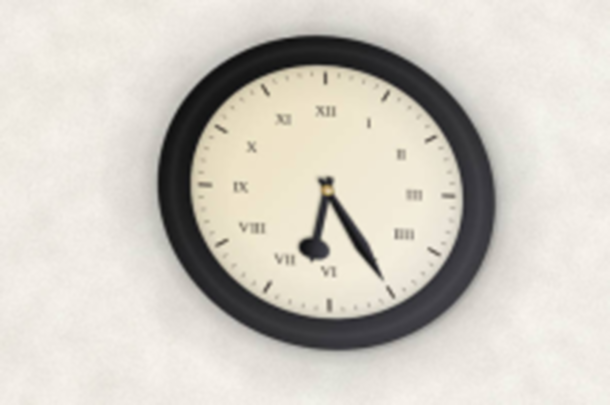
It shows 6,25
